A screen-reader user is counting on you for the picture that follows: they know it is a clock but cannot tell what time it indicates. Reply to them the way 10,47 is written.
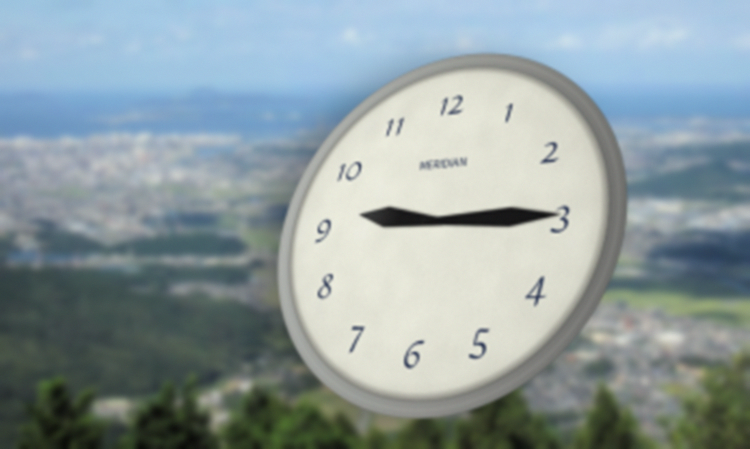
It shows 9,15
